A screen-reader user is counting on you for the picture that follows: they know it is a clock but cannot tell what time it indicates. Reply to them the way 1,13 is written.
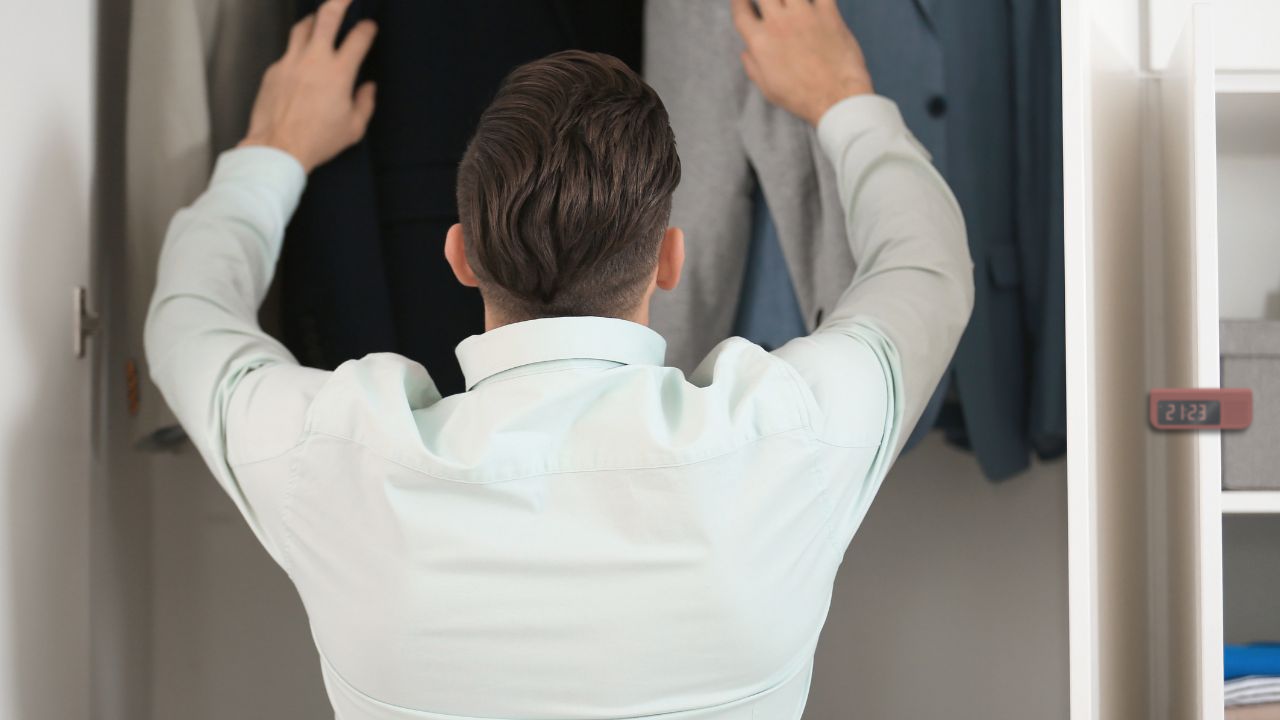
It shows 21,23
